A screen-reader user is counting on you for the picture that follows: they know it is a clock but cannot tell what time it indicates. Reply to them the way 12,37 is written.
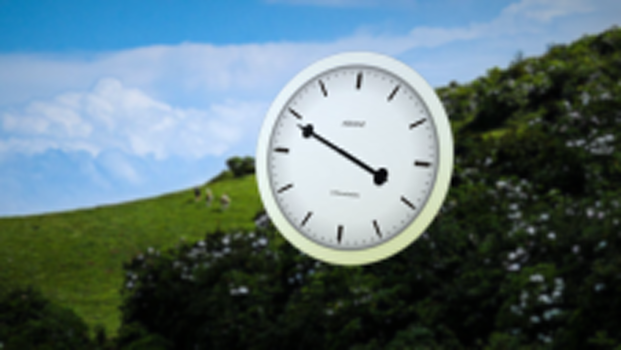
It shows 3,49
